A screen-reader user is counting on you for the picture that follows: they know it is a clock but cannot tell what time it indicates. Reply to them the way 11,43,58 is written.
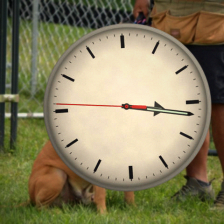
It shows 3,16,46
